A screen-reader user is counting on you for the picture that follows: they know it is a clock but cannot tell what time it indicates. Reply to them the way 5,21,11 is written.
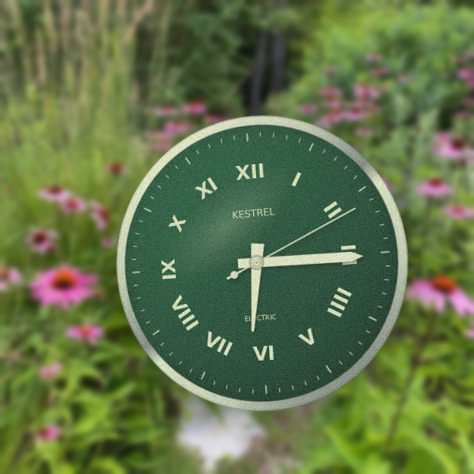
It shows 6,15,11
